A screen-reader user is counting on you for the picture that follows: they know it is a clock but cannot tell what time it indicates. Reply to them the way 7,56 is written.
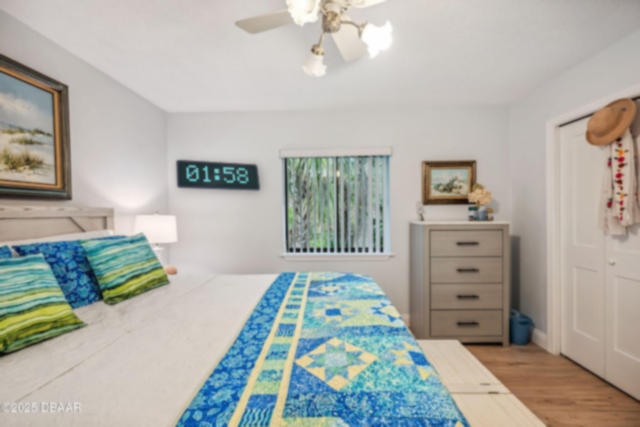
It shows 1,58
